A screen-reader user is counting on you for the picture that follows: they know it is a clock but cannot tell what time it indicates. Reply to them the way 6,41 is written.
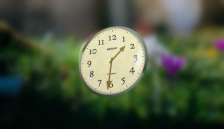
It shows 1,31
